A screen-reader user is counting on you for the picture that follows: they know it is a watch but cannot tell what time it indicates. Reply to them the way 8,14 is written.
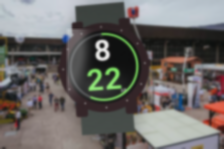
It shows 8,22
